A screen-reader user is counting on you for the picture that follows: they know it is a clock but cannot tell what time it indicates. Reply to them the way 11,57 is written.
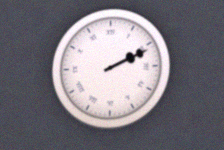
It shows 2,11
